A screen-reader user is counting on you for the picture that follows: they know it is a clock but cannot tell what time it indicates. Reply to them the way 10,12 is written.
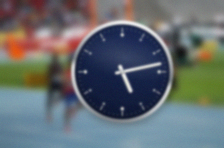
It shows 5,13
